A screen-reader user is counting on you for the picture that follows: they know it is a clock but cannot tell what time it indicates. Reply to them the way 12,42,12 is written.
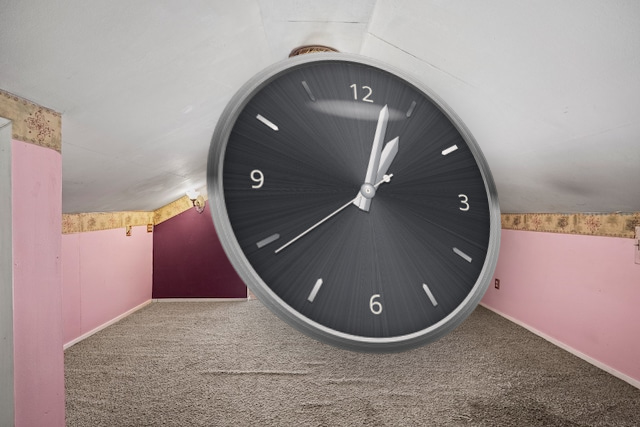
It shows 1,02,39
